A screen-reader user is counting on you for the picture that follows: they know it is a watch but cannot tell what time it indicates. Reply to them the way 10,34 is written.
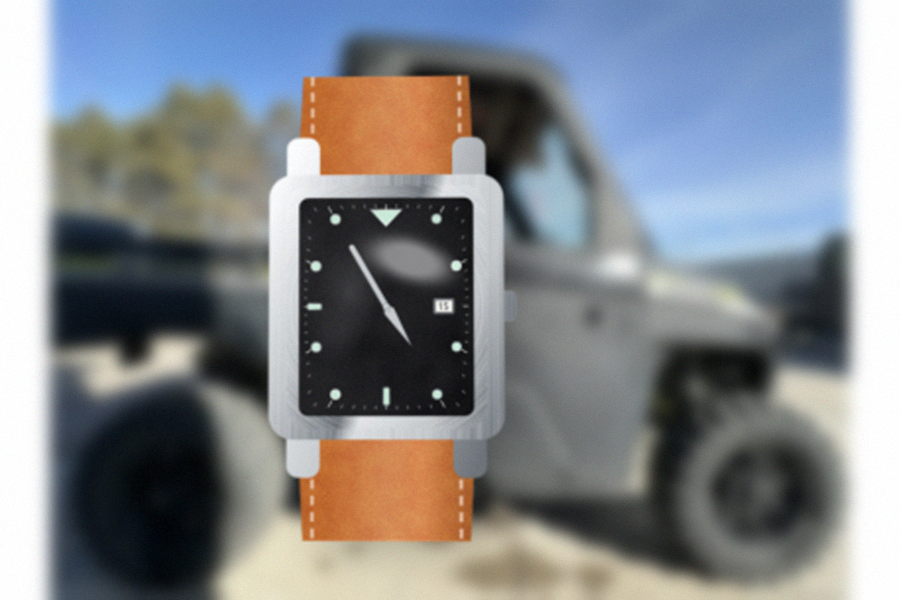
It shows 4,55
